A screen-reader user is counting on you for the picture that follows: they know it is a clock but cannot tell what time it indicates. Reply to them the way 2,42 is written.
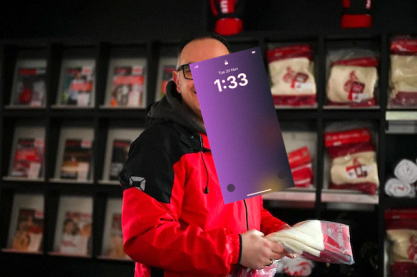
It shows 1,33
